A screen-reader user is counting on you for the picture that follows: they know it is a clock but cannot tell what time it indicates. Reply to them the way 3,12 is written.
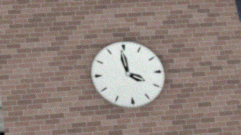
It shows 3,59
